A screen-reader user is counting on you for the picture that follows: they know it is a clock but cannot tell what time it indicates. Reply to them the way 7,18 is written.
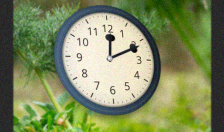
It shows 12,11
